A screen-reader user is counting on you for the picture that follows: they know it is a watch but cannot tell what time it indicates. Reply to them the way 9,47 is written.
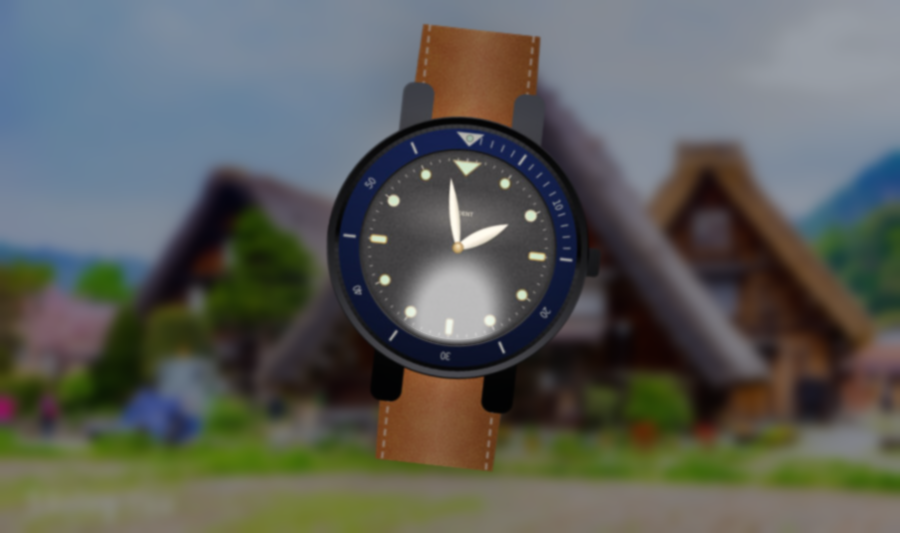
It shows 1,58
